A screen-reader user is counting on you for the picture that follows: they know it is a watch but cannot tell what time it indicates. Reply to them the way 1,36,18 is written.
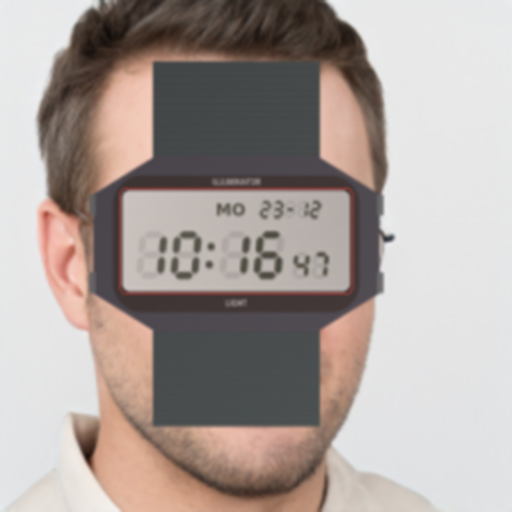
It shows 10,16,47
